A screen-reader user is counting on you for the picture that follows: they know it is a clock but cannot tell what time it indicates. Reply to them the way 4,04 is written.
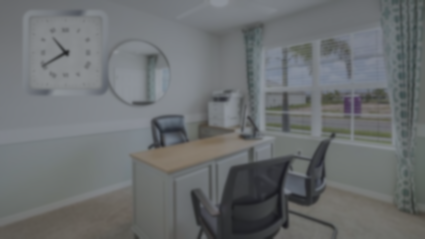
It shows 10,40
